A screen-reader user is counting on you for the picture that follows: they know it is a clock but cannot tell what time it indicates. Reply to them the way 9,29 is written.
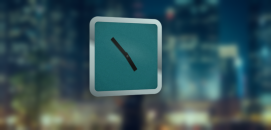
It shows 4,53
